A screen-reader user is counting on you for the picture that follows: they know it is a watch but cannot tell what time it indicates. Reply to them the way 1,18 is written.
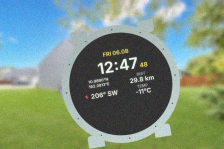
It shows 12,47
